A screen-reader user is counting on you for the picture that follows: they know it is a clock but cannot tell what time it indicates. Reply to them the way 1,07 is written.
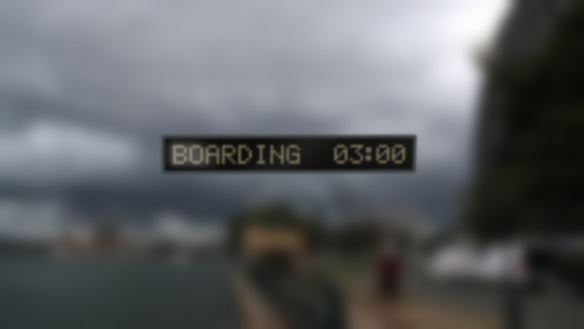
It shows 3,00
